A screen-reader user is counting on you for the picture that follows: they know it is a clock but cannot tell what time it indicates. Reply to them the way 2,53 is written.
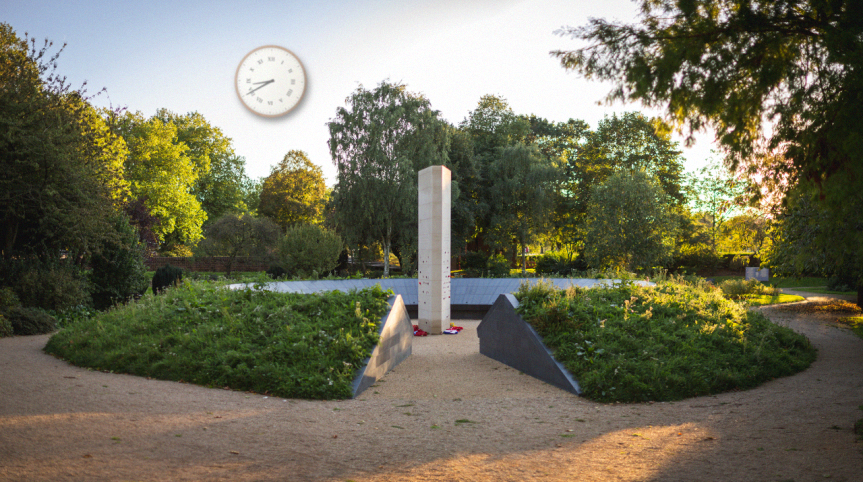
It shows 8,40
